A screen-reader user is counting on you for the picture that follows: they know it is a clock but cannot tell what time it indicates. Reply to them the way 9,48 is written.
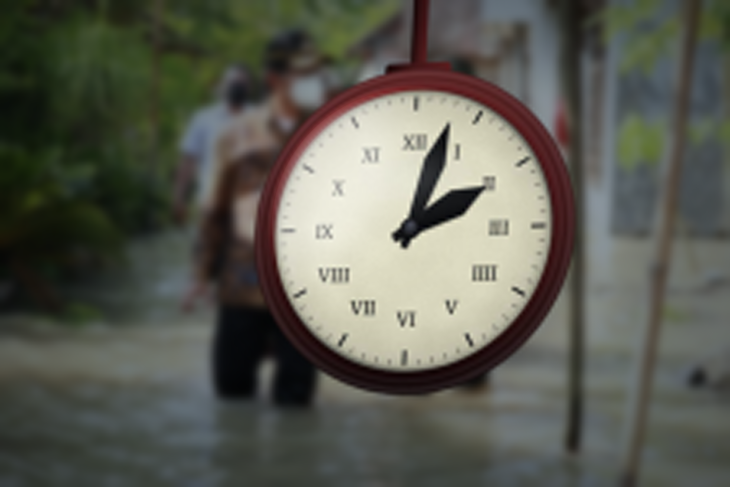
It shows 2,03
